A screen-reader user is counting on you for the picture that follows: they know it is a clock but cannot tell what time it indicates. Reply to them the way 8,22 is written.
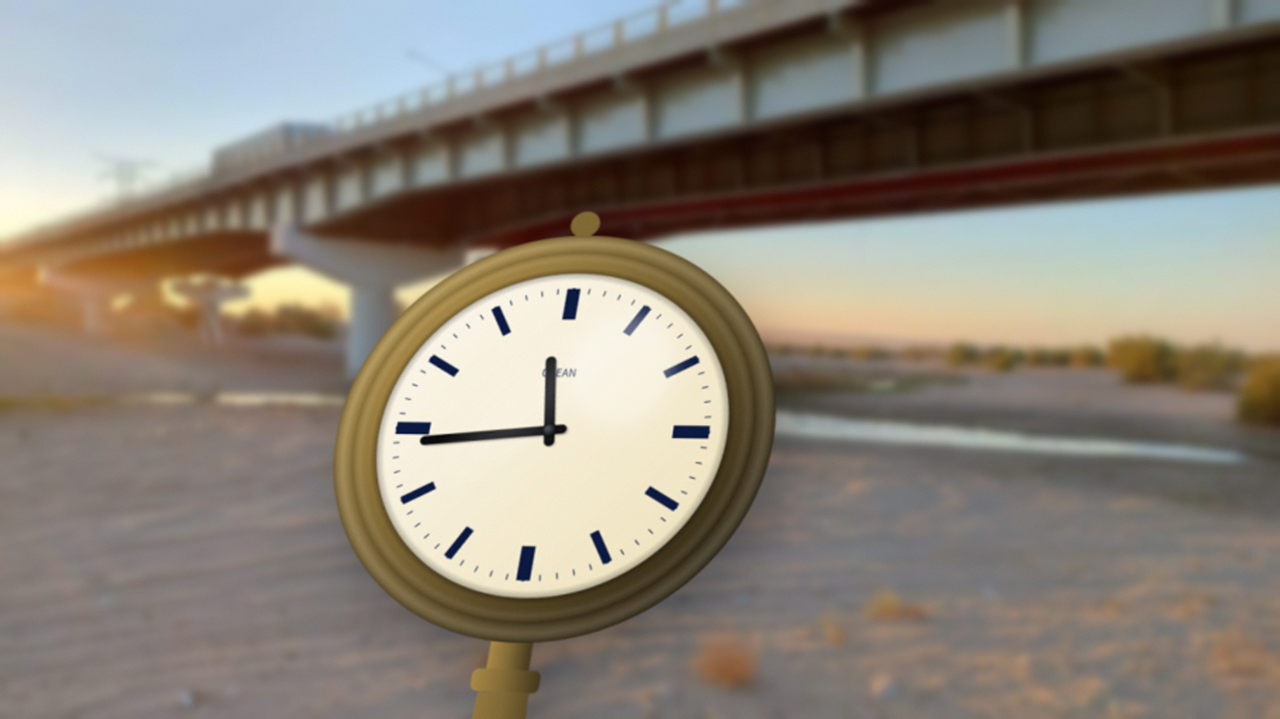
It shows 11,44
